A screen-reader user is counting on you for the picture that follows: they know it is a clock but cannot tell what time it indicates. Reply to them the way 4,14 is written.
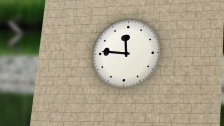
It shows 11,46
